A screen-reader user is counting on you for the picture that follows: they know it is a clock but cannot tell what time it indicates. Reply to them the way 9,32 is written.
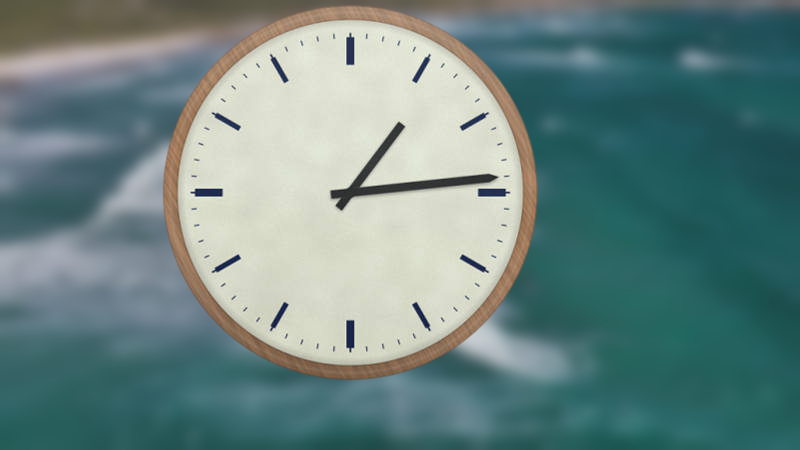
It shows 1,14
